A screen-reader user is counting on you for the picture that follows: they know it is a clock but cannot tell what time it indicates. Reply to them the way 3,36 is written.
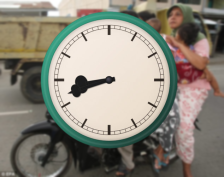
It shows 8,42
